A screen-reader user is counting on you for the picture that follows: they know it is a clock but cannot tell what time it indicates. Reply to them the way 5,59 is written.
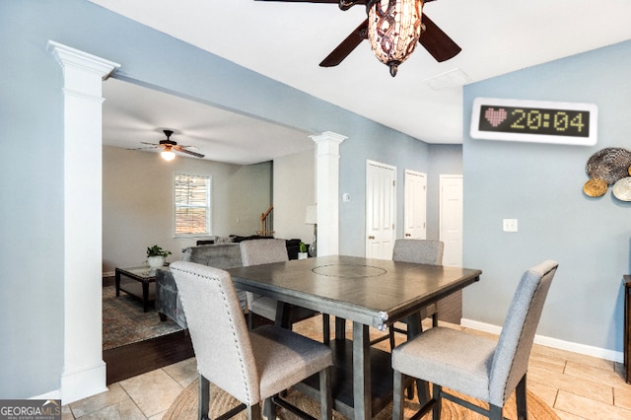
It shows 20,04
